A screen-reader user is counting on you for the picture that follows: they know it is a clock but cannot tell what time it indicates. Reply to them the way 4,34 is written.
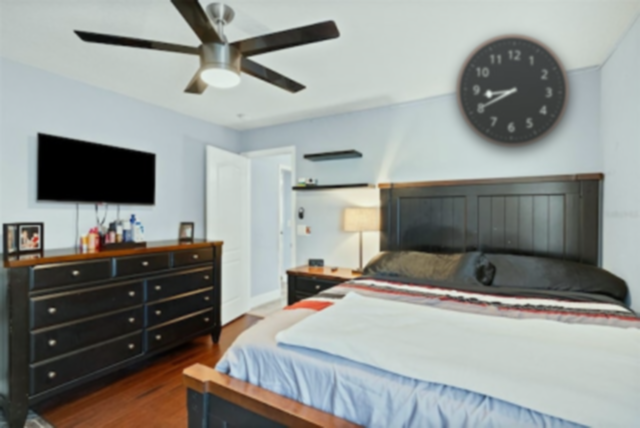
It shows 8,40
